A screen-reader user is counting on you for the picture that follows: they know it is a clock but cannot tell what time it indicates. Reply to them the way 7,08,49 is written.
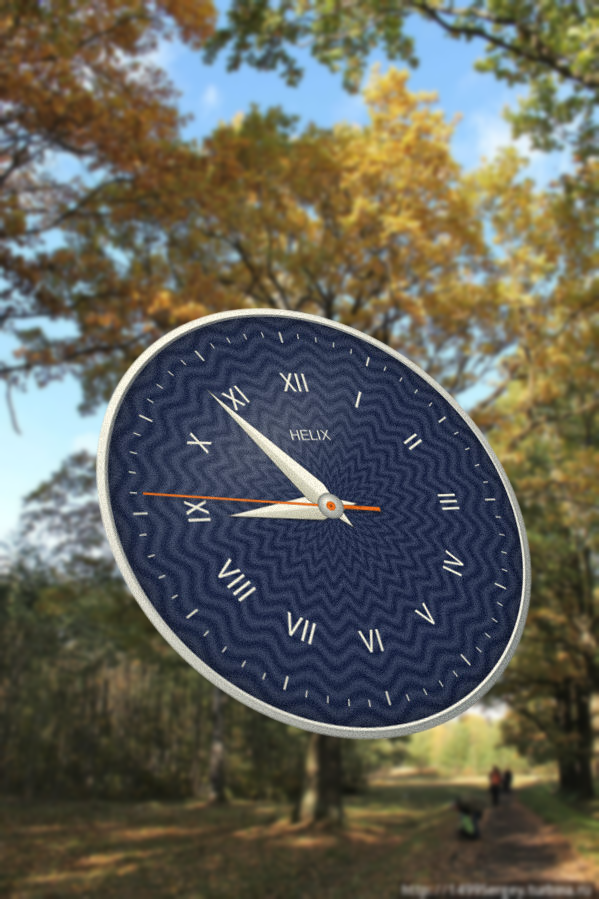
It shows 8,53,46
